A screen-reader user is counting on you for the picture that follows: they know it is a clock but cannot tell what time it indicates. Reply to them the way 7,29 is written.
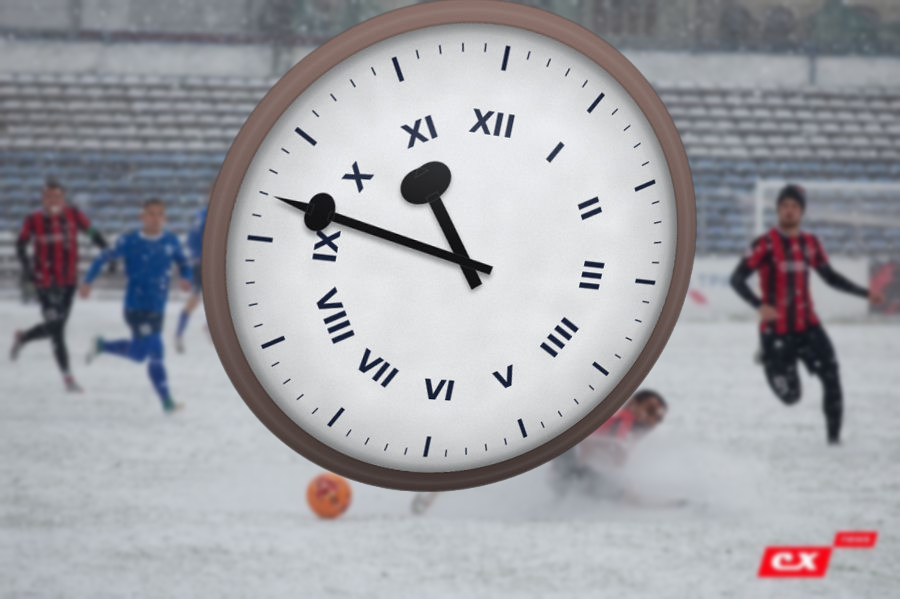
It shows 10,47
